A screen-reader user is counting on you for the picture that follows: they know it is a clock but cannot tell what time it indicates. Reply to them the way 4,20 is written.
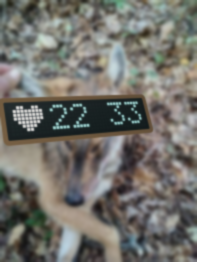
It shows 22,33
